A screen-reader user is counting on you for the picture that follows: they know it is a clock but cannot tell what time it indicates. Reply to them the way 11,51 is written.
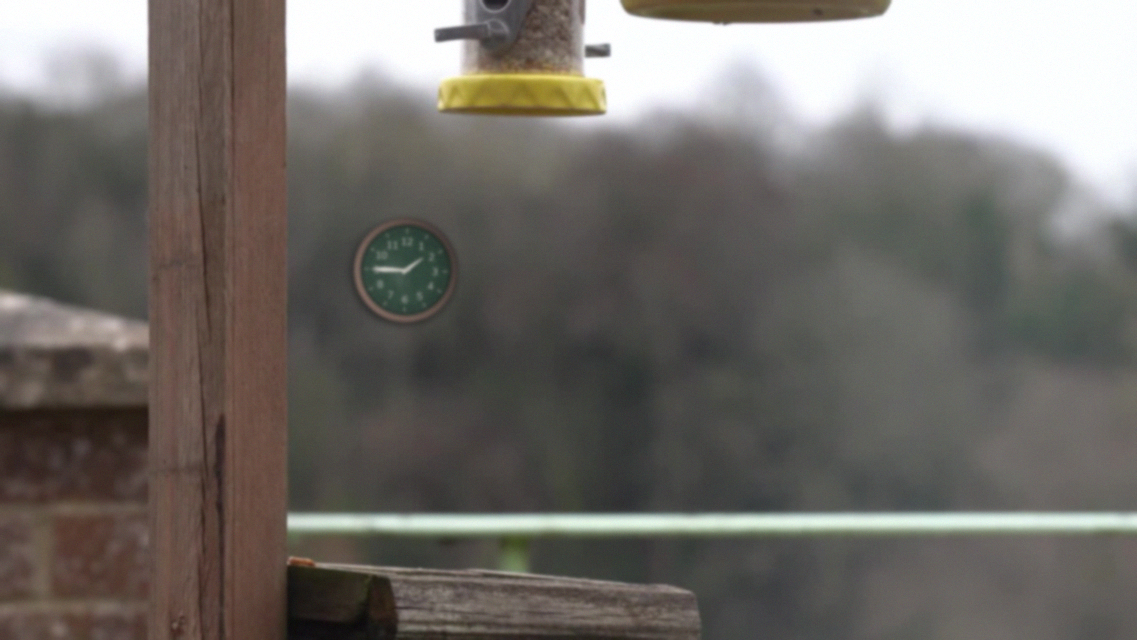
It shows 1,45
